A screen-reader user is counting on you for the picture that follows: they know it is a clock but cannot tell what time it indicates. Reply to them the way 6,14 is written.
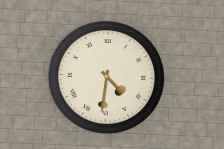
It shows 4,31
